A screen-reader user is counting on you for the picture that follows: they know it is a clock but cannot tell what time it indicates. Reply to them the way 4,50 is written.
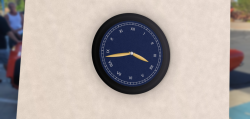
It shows 3,43
